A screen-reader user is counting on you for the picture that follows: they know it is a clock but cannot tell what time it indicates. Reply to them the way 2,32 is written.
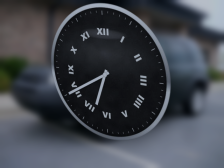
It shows 6,40
